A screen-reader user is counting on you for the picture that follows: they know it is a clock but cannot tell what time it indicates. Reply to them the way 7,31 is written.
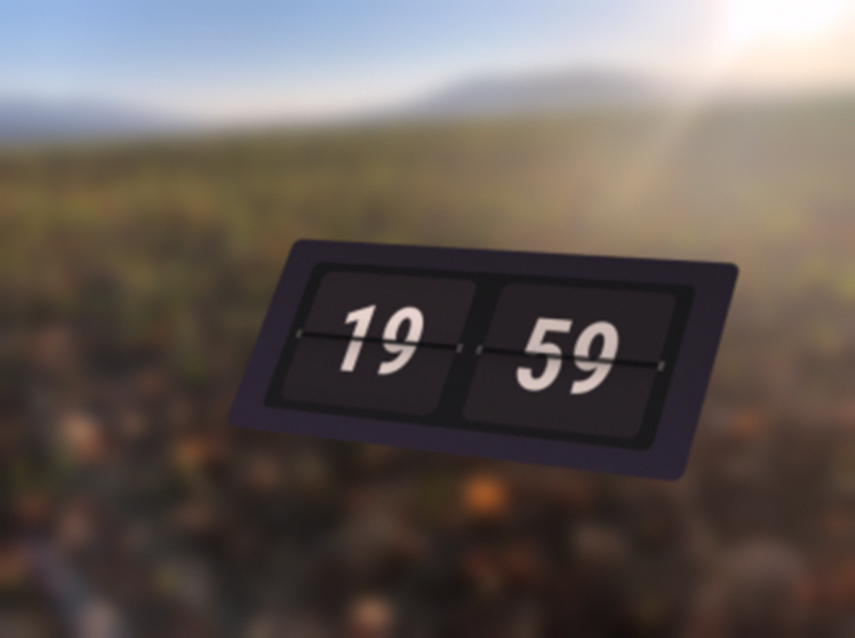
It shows 19,59
